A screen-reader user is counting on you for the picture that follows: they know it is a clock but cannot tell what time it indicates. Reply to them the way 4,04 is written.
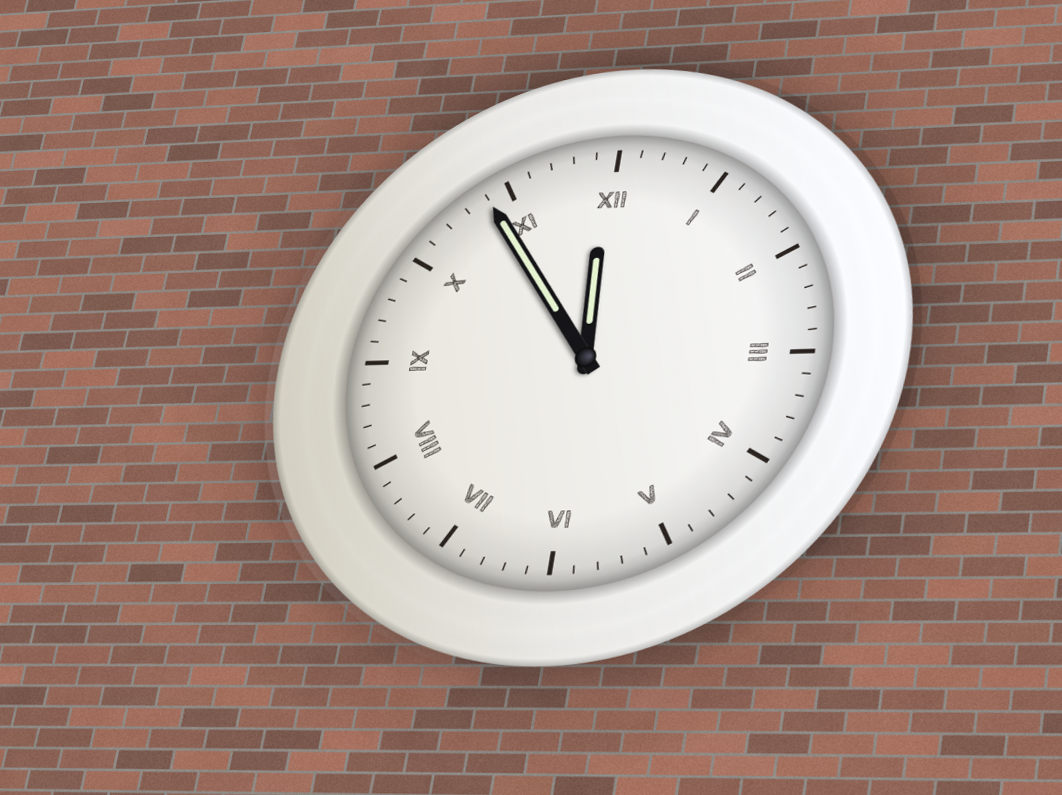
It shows 11,54
